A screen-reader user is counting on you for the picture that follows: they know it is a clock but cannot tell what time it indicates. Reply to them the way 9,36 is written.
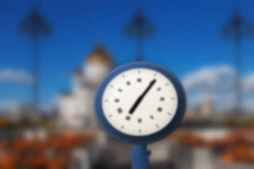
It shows 7,06
